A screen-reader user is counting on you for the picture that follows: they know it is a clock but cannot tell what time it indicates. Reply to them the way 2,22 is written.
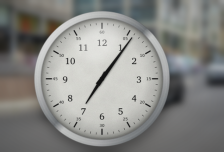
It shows 7,06
